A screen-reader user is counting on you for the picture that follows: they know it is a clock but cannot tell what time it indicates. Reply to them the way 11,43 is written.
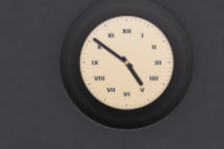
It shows 4,51
